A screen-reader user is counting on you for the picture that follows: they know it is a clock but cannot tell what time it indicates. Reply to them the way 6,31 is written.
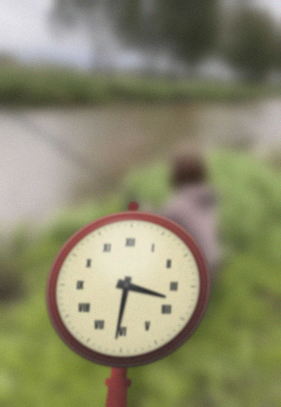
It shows 3,31
